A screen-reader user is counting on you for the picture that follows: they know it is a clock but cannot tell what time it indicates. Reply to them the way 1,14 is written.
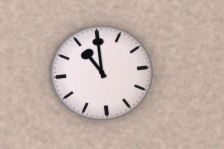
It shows 11,00
